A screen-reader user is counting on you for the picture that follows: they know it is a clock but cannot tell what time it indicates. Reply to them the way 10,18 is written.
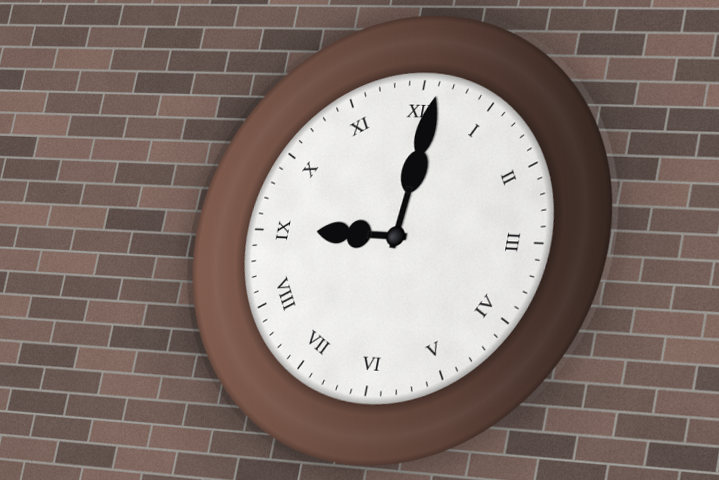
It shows 9,01
